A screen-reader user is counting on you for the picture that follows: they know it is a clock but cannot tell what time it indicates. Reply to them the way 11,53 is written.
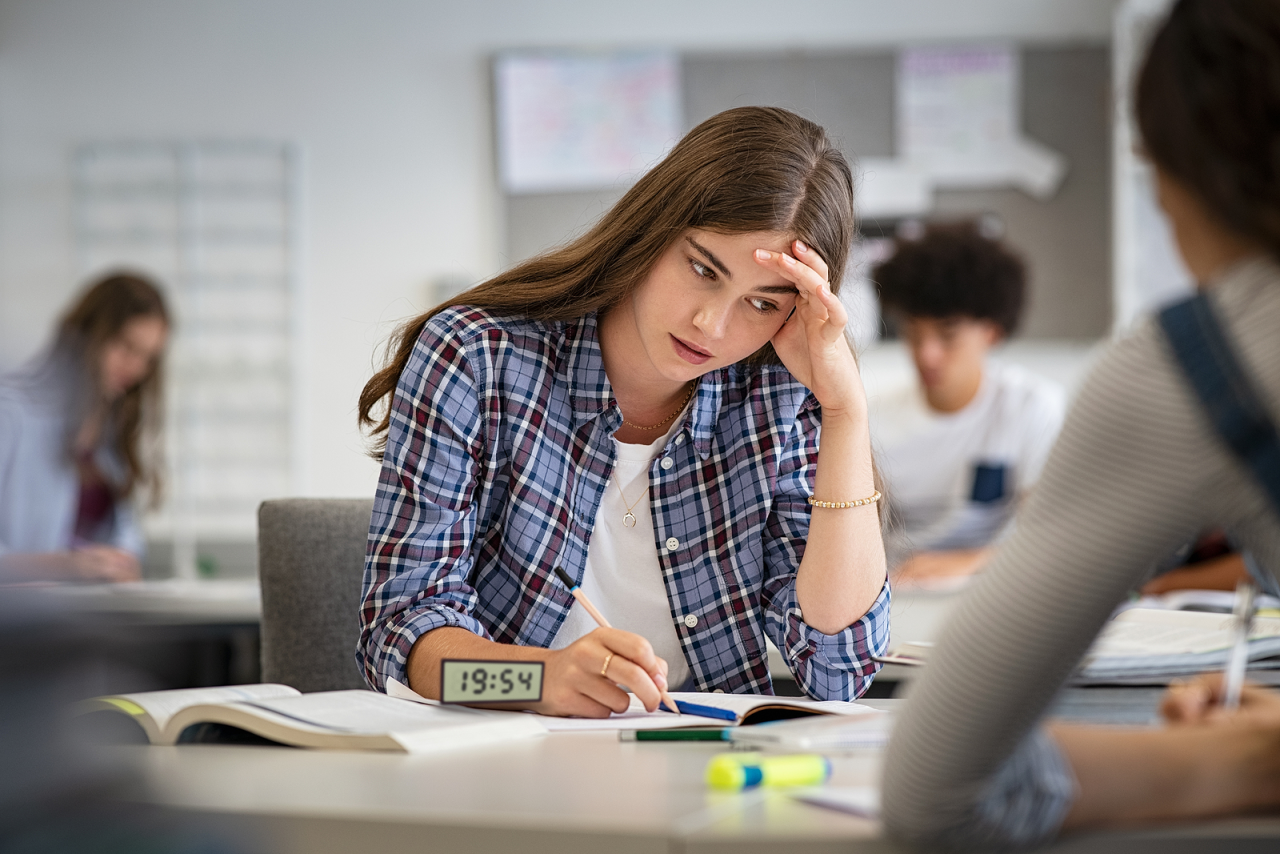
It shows 19,54
